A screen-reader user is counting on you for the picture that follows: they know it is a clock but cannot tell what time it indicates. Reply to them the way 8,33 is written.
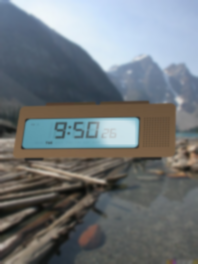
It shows 9,50
